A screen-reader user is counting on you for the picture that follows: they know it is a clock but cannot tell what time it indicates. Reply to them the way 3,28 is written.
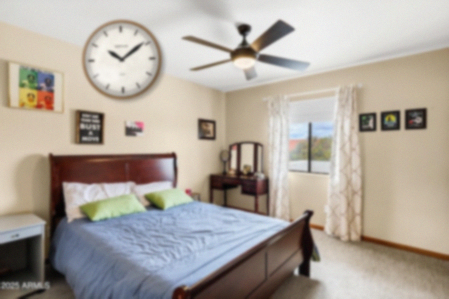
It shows 10,09
